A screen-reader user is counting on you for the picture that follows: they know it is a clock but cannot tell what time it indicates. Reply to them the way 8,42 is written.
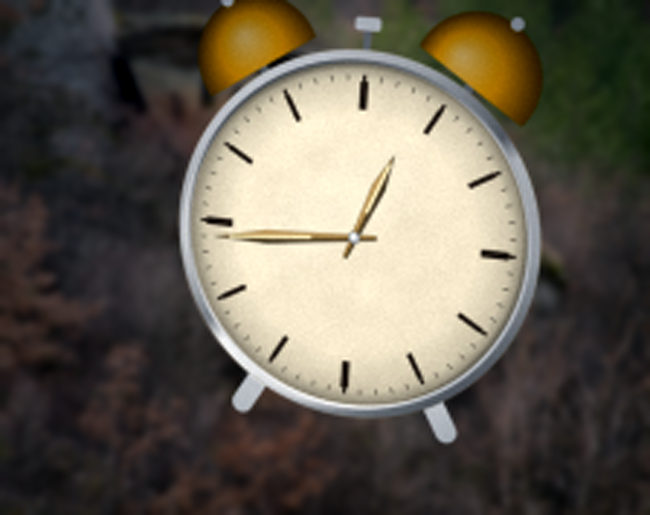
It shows 12,44
